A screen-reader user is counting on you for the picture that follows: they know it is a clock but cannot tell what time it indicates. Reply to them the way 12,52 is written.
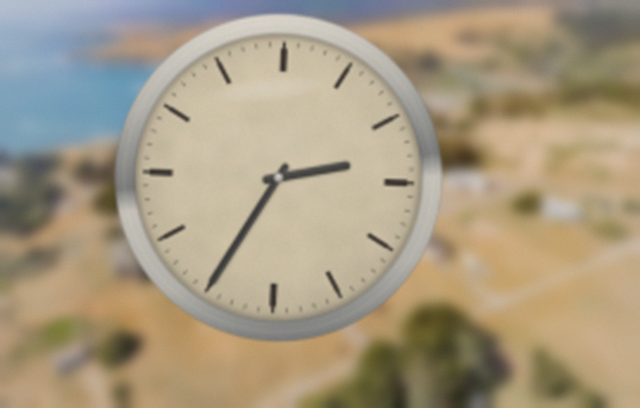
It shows 2,35
